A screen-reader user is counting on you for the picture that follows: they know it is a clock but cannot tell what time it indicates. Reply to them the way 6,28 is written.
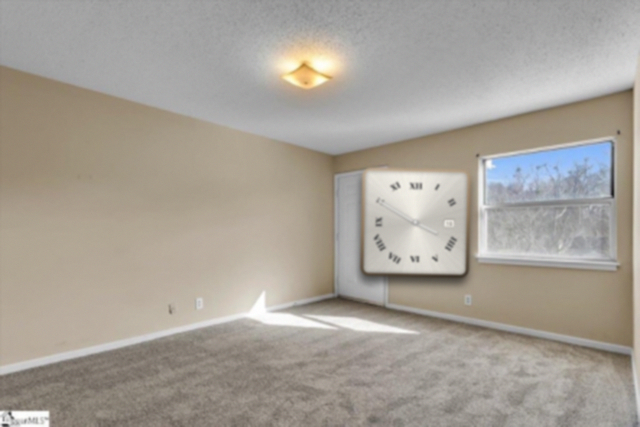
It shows 3,50
